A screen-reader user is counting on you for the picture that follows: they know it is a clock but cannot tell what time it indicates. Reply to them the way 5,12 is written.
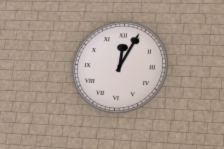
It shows 12,04
